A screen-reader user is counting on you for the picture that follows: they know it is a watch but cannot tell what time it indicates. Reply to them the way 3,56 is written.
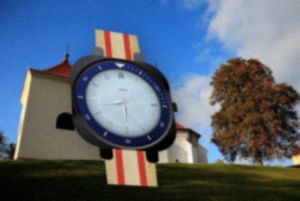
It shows 8,30
